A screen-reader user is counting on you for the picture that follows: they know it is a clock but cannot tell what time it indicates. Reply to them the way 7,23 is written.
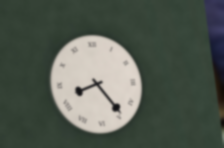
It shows 8,24
